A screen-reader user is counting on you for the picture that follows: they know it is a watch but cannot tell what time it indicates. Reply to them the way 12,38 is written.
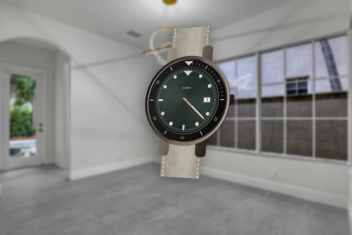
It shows 4,22
